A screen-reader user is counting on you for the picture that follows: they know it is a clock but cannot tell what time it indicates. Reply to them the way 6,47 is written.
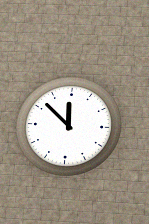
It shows 11,52
